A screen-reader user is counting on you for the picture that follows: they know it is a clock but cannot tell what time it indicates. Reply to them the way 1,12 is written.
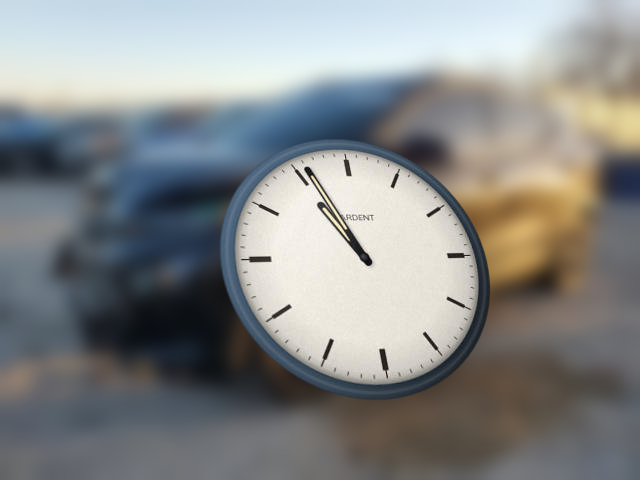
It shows 10,56
